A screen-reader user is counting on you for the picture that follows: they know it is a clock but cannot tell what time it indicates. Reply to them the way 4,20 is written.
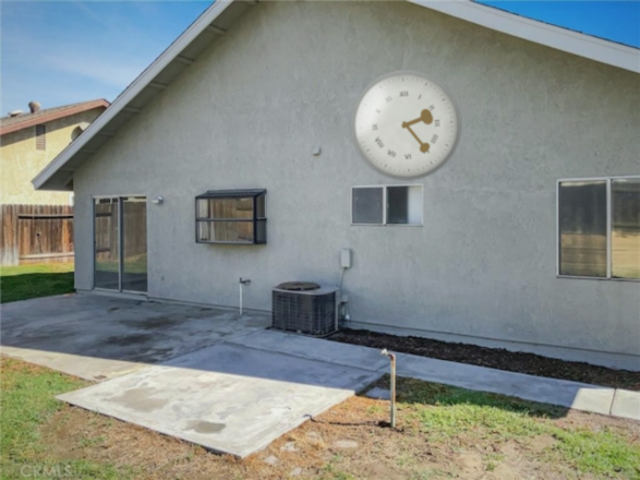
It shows 2,24
